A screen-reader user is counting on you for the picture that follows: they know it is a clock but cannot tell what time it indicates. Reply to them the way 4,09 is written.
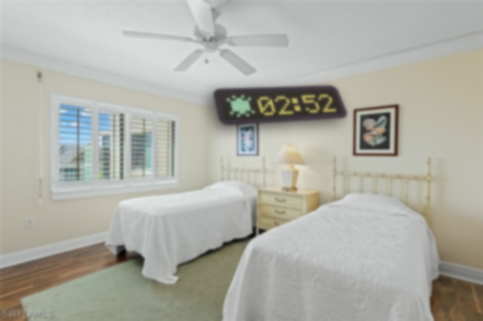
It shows 2,52
